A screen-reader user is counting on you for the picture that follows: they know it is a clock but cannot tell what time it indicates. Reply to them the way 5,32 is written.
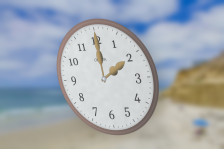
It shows 2,00
